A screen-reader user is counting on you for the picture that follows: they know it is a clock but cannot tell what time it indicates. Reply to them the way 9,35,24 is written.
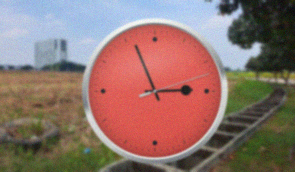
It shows 2,56,12
